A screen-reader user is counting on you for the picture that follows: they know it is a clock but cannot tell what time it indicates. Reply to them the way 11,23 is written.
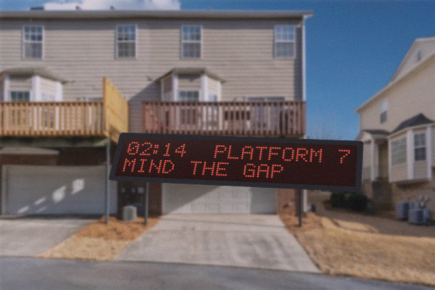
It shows 2,14
